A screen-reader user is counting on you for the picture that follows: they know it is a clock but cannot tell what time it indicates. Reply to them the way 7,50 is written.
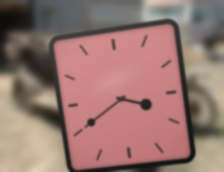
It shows 3,40
